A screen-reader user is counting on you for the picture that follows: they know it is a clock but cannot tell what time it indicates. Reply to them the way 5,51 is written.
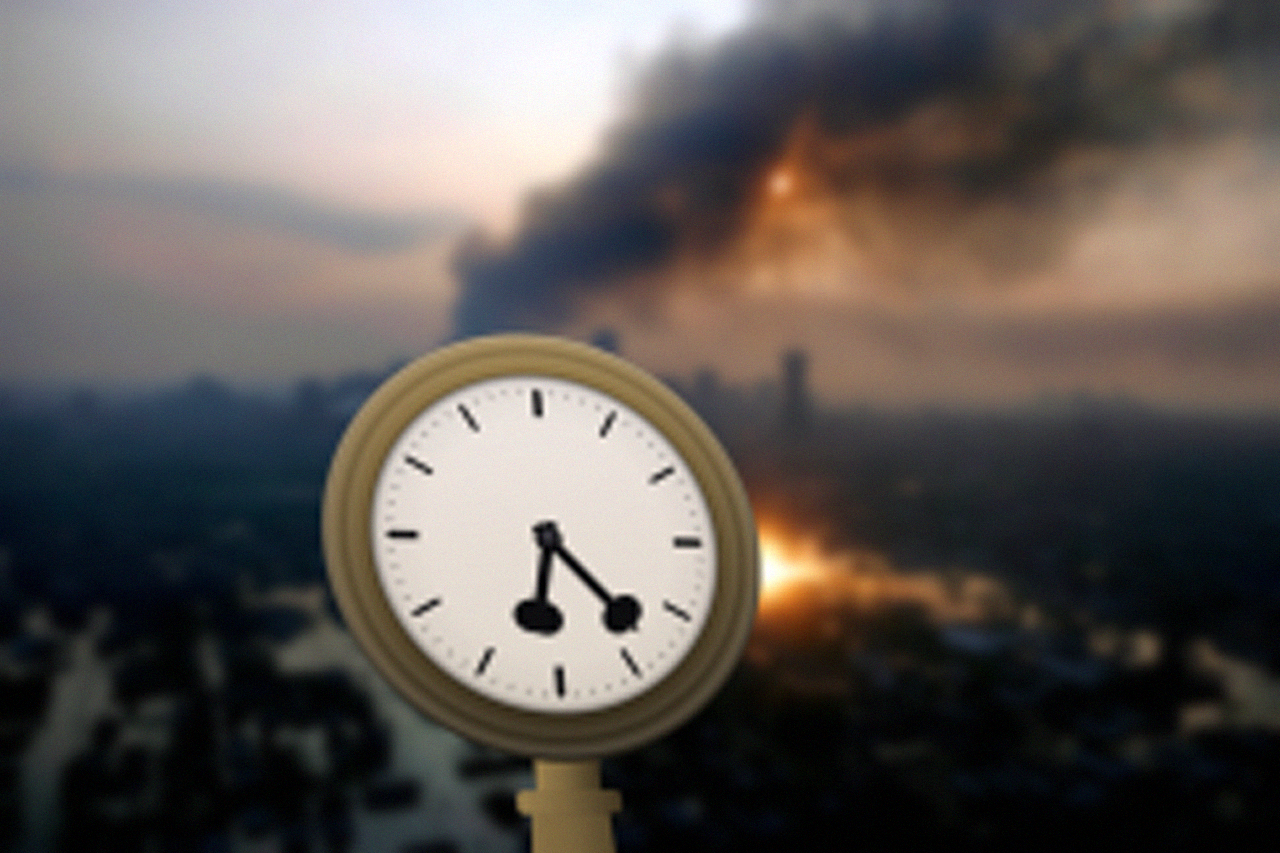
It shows 6,23
